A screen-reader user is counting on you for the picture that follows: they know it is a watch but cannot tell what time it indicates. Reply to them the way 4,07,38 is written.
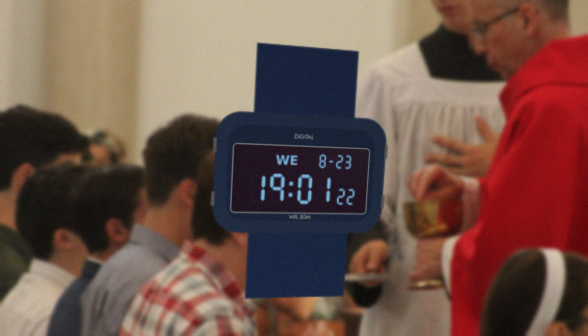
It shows 19,01,22
